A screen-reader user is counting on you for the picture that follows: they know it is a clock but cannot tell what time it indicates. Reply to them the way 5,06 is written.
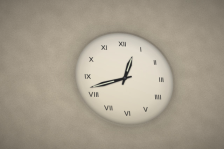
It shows 12,42
